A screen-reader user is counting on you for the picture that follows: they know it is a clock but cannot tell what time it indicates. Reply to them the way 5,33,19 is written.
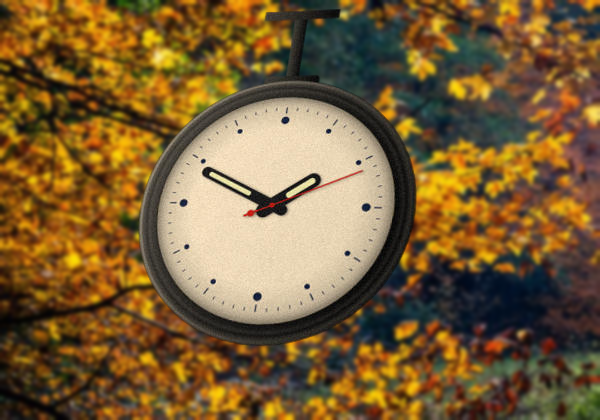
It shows 1,49,11
